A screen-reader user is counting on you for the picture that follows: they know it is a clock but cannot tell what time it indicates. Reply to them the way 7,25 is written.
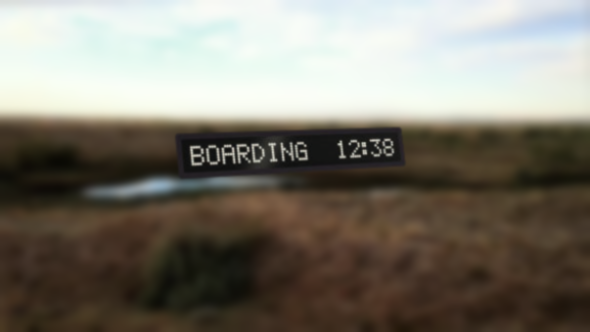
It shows 12,38
